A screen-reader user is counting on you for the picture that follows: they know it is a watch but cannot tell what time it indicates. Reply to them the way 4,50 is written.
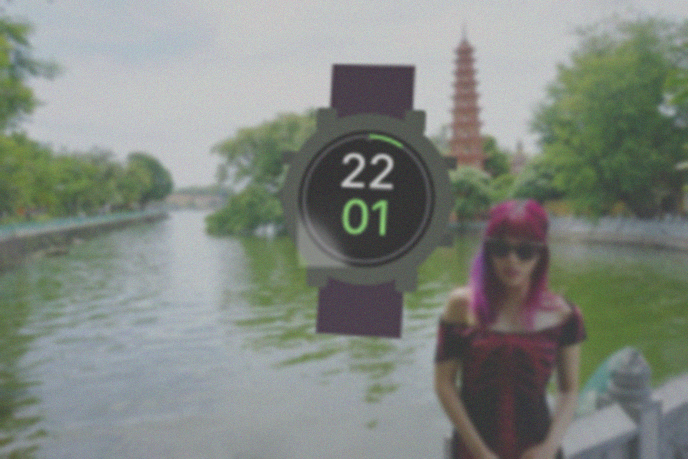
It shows 22,01
